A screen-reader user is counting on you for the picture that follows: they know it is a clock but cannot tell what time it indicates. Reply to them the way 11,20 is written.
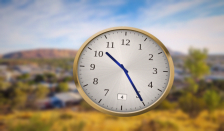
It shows 10,25
